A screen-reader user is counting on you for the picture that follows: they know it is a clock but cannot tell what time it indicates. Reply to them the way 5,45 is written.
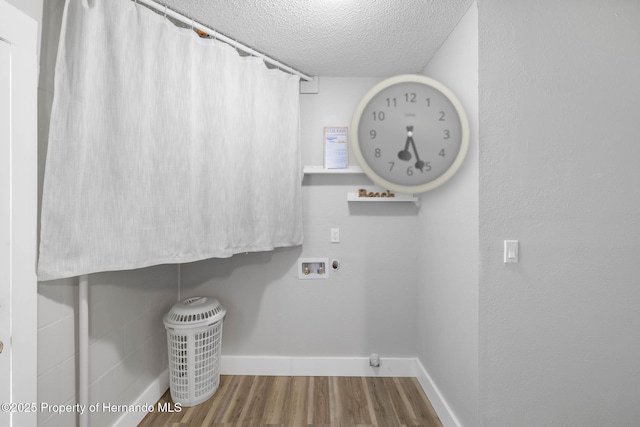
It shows 6,27
